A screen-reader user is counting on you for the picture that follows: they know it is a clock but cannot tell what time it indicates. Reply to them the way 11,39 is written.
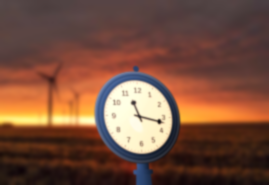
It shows 11,17
